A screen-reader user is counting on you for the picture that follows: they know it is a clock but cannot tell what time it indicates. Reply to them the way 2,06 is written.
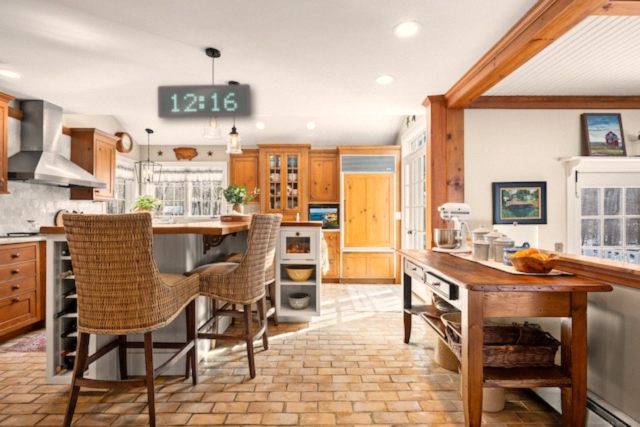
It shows 12,16
